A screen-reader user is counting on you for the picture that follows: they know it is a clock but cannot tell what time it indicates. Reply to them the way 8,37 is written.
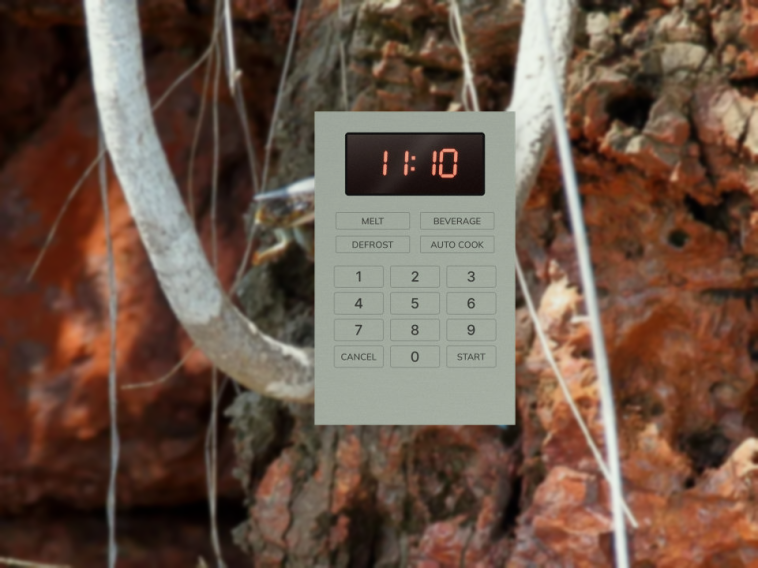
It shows 11,10
